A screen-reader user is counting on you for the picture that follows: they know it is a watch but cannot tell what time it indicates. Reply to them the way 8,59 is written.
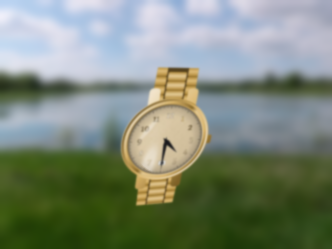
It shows 4,30
